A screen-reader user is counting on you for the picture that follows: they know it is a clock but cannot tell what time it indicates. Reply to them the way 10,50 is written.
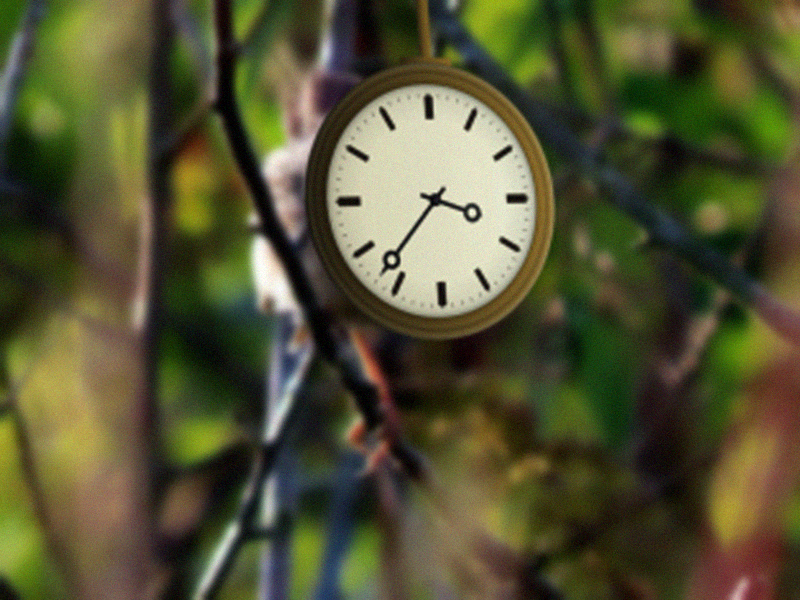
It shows 3,37
